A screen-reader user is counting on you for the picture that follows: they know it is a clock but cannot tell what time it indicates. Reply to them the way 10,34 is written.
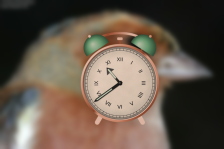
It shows 10,39
